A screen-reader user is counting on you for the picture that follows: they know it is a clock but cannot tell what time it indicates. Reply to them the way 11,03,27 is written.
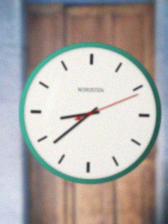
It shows 8,38,11
